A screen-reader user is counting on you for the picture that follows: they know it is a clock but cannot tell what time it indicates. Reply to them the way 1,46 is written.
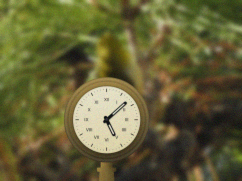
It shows 5,08
